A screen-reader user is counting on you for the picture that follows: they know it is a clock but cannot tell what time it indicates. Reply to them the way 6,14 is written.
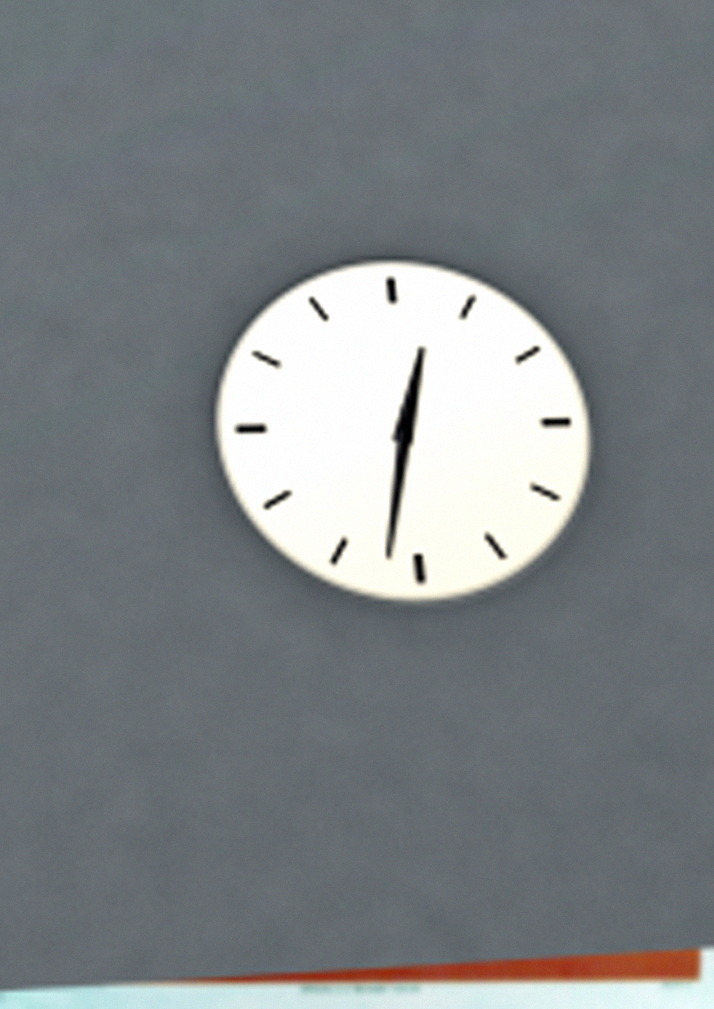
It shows 12,32
